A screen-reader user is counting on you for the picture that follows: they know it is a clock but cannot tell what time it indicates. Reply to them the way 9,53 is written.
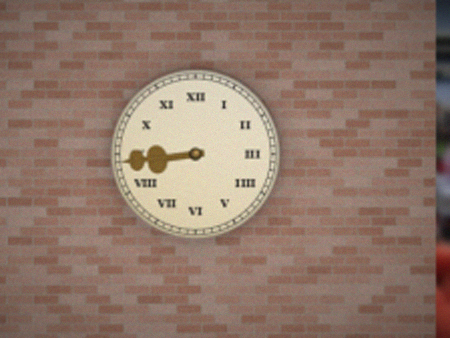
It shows 8,44
